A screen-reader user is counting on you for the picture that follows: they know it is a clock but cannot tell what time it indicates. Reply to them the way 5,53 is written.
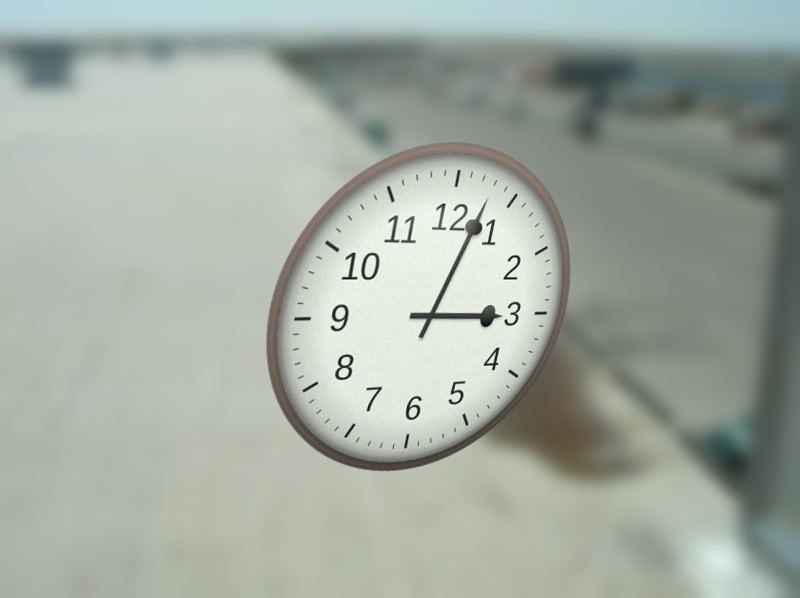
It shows 3,03
